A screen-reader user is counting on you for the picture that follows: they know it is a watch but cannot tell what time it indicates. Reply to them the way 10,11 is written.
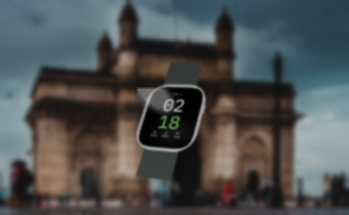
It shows 2,18
